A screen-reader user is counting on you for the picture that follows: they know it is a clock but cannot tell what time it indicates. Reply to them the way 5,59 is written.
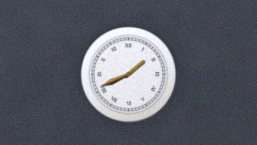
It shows 1,41
